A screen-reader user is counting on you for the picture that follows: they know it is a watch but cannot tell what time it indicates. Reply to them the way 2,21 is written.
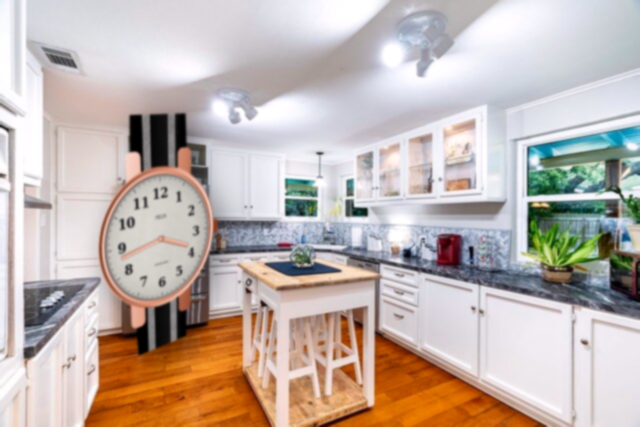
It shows 3,43
